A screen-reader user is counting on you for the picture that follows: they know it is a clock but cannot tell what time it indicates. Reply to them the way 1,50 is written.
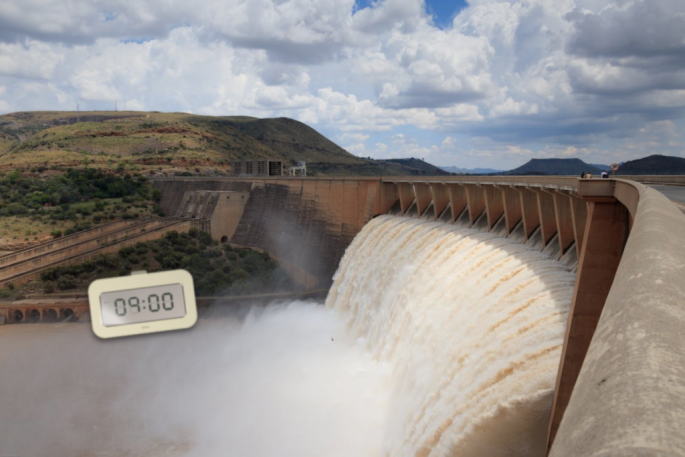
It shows 9,00
